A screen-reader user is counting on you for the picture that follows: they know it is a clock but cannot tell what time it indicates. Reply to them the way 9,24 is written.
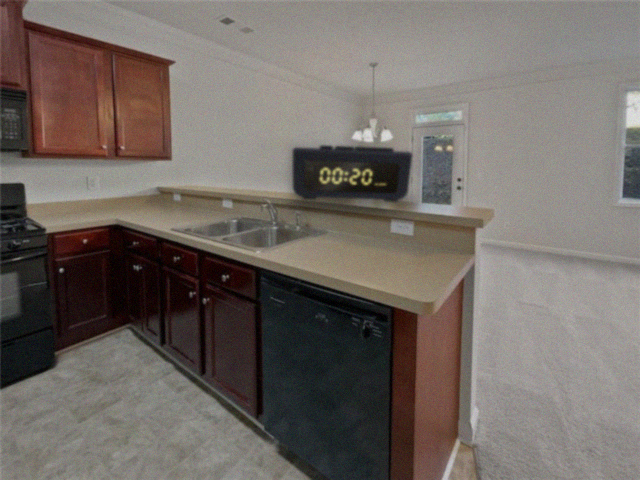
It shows 0,20
